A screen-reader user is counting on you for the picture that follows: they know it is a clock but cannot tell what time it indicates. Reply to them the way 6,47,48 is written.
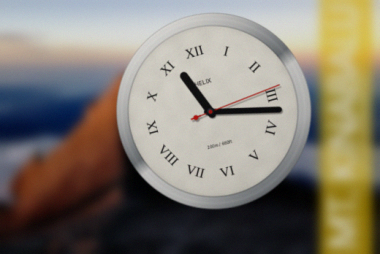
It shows 11,17,14
